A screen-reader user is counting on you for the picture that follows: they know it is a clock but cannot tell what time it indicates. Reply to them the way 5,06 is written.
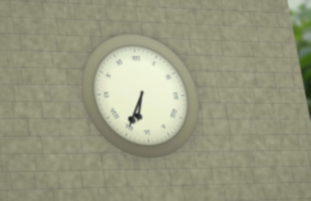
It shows 6,35
